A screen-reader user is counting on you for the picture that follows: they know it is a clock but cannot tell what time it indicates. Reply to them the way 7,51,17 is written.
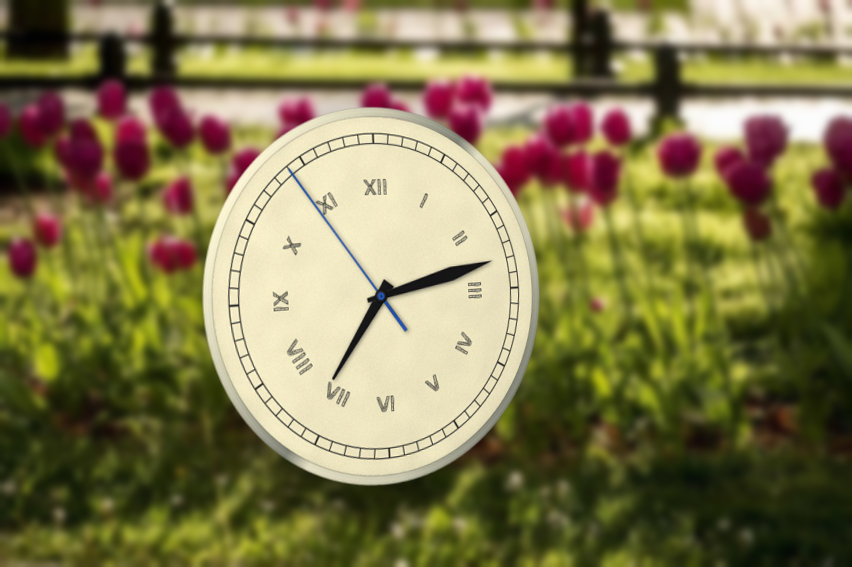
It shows 7,12,54
